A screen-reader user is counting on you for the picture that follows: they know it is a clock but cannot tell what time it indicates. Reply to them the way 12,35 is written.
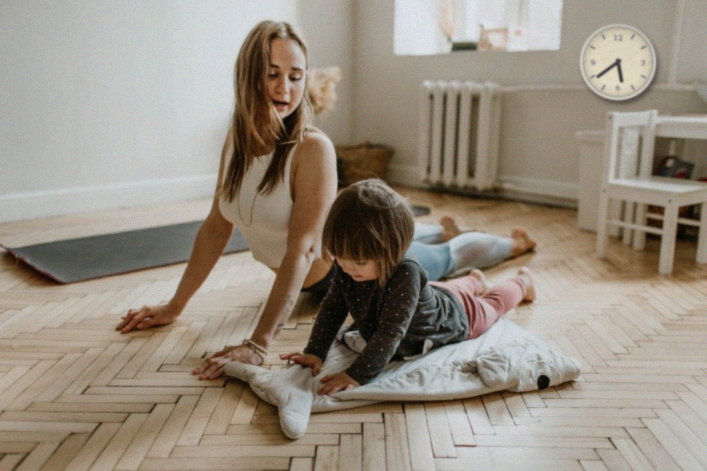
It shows 5,39
